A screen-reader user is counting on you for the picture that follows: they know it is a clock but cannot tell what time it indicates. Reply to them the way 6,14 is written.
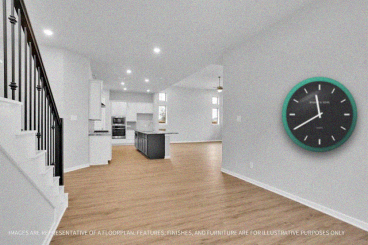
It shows 11,40
